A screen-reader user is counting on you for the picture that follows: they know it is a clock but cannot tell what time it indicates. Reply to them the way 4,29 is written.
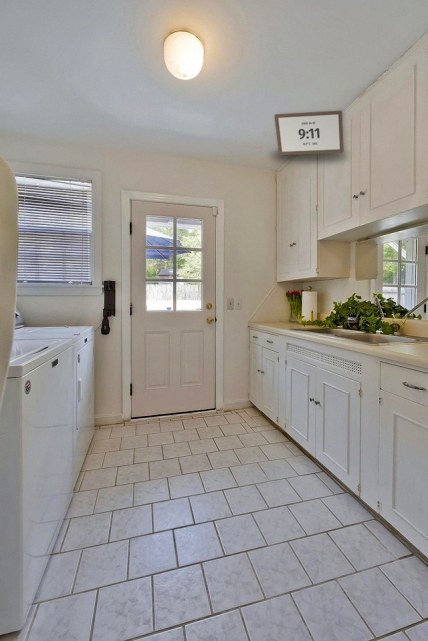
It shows 9,11
